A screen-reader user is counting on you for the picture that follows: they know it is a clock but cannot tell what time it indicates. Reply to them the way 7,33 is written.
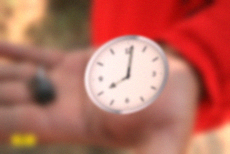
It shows 8,01
